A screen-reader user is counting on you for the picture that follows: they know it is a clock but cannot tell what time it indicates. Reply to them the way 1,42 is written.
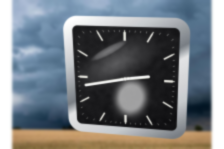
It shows 2,43
